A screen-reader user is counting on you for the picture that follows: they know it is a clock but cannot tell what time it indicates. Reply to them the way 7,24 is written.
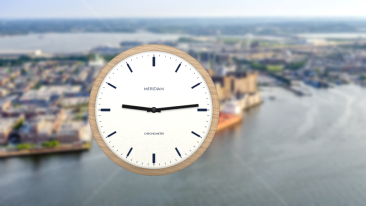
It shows 9,14
